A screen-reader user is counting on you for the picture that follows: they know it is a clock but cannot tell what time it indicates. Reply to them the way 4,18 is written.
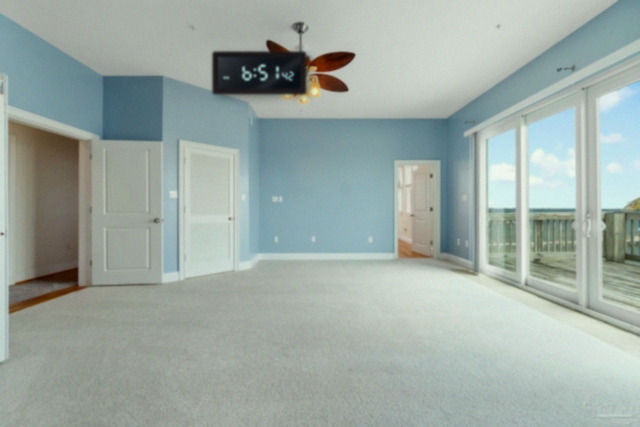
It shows 6,51
